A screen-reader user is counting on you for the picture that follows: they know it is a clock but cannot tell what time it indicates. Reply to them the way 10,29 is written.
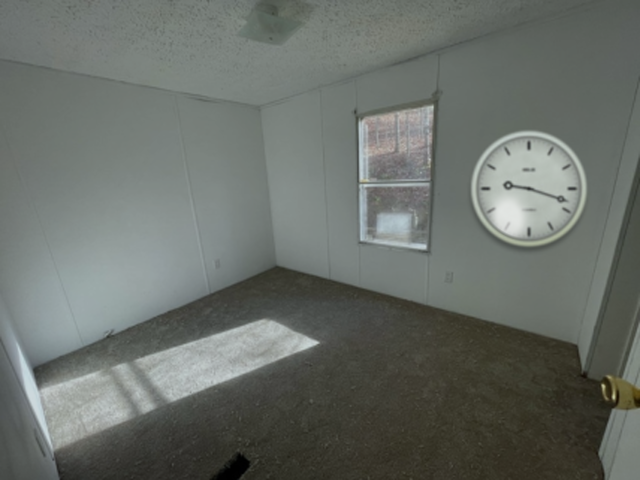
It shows 9,18
